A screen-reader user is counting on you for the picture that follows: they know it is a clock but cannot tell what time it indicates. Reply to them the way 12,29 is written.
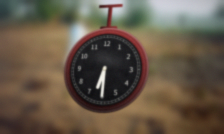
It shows 6,30
